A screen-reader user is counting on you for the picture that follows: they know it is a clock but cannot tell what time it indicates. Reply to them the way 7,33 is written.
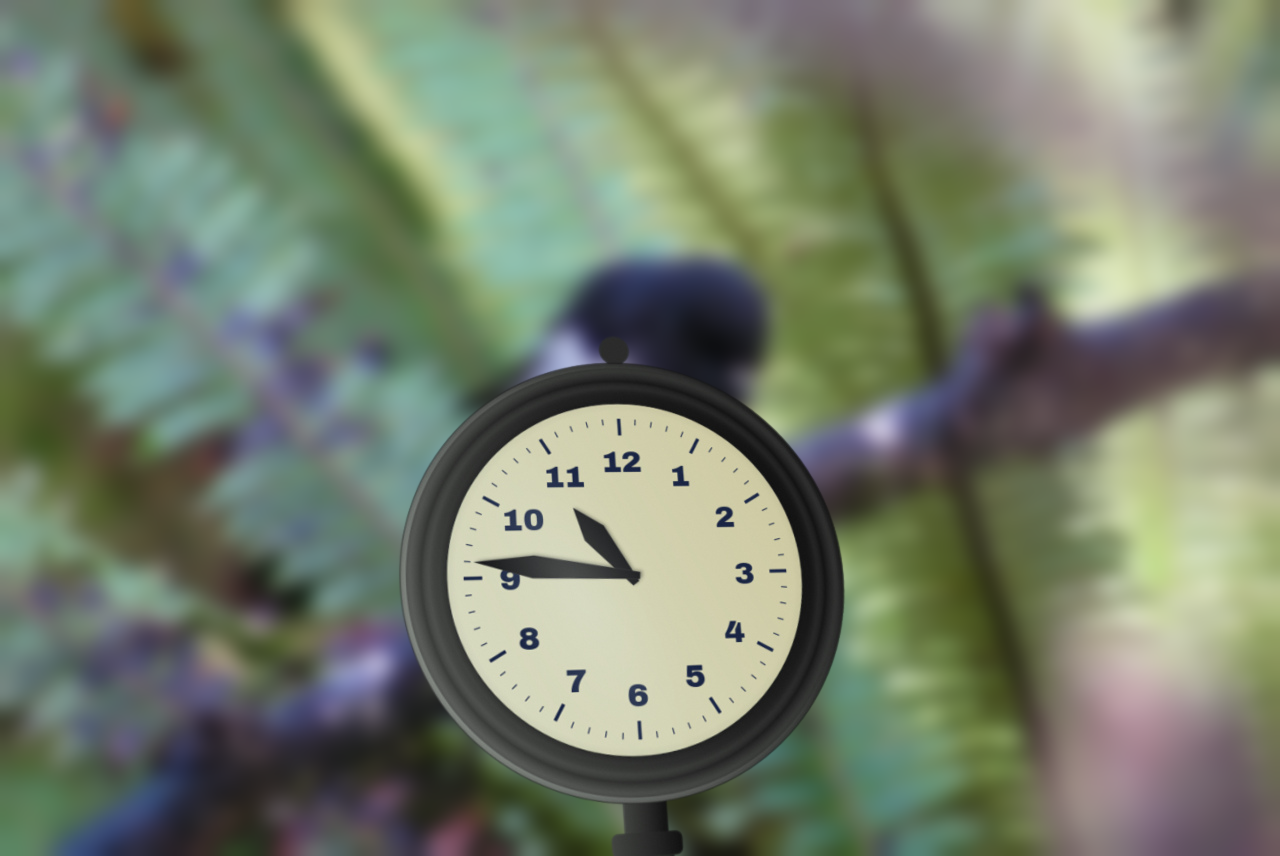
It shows 10,46
